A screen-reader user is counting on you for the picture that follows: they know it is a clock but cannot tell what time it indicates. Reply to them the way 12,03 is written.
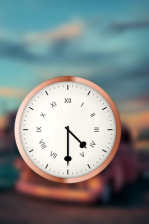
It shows 4,30
